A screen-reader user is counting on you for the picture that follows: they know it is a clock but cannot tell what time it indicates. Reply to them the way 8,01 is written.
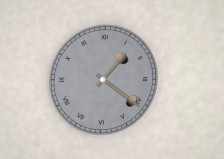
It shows 1,21
